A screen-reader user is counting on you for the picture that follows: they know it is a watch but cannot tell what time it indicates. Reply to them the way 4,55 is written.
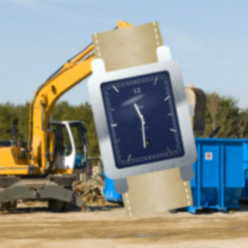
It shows 11,31
